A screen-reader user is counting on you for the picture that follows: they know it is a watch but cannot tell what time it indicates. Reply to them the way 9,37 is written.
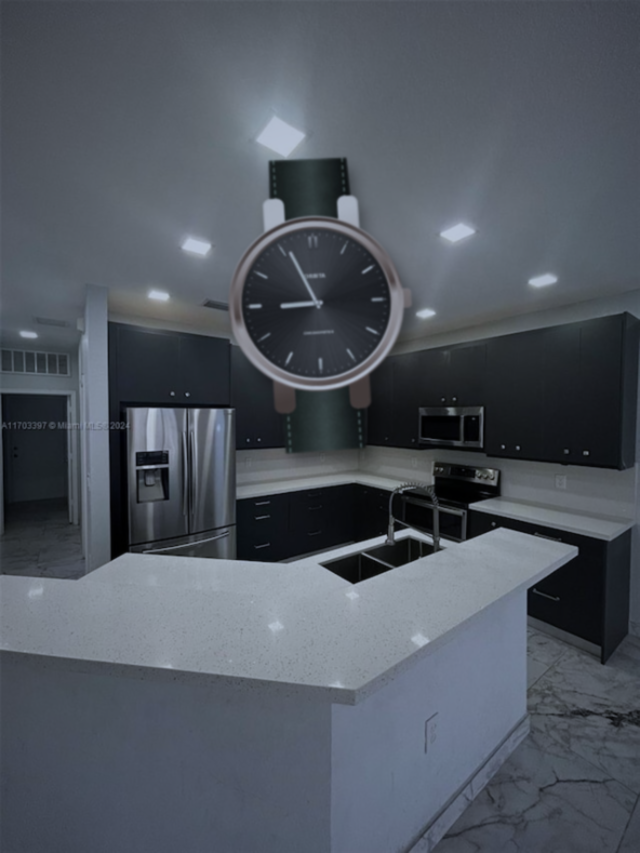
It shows 8,56
